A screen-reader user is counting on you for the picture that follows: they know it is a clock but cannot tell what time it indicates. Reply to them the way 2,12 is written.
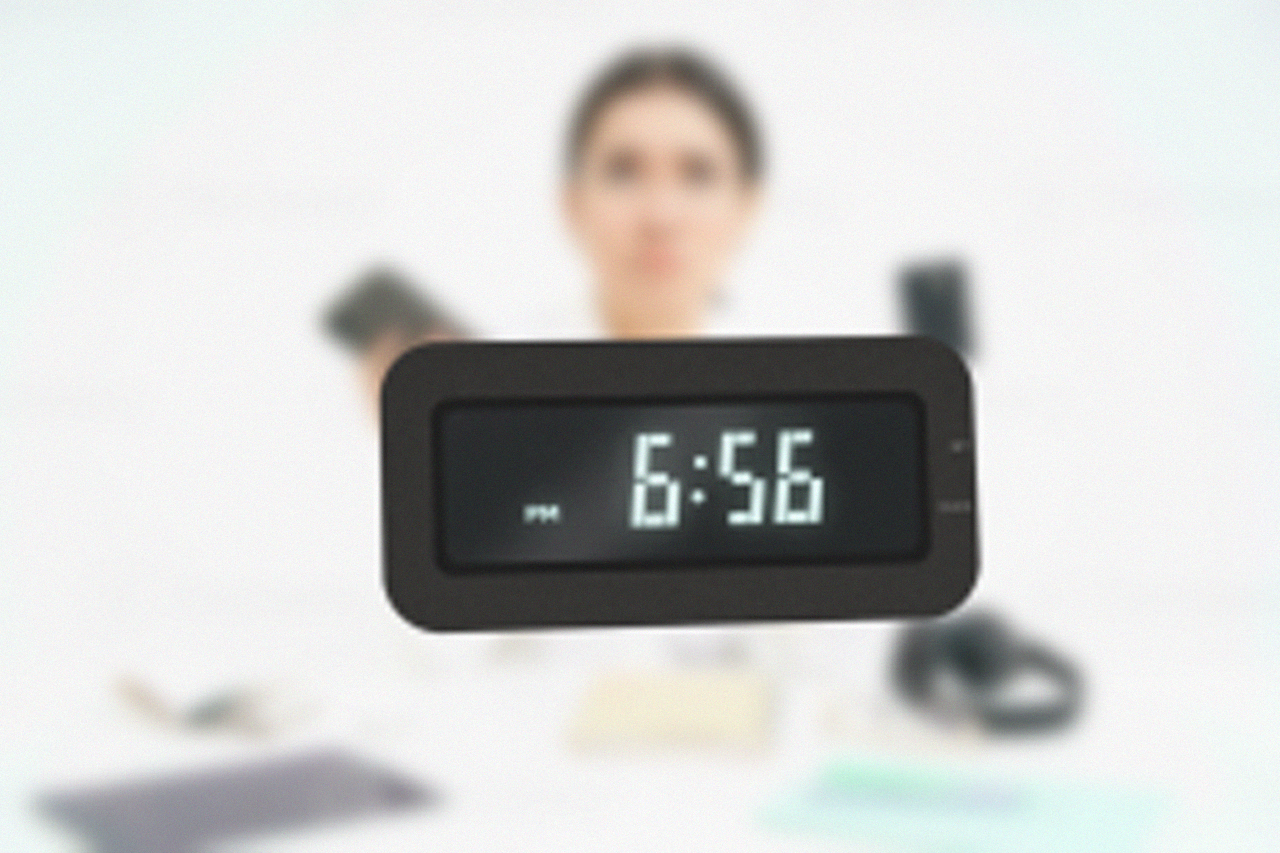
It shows 6,56
